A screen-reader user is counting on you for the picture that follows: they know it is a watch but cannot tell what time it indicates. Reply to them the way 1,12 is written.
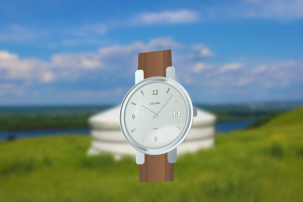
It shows 10,07
